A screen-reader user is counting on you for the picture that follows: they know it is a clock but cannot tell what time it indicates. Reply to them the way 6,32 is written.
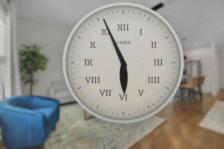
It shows 5,56
